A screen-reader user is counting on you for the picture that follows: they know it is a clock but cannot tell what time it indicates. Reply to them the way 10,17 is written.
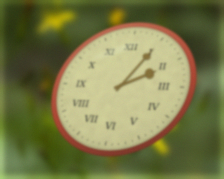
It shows 2,05
